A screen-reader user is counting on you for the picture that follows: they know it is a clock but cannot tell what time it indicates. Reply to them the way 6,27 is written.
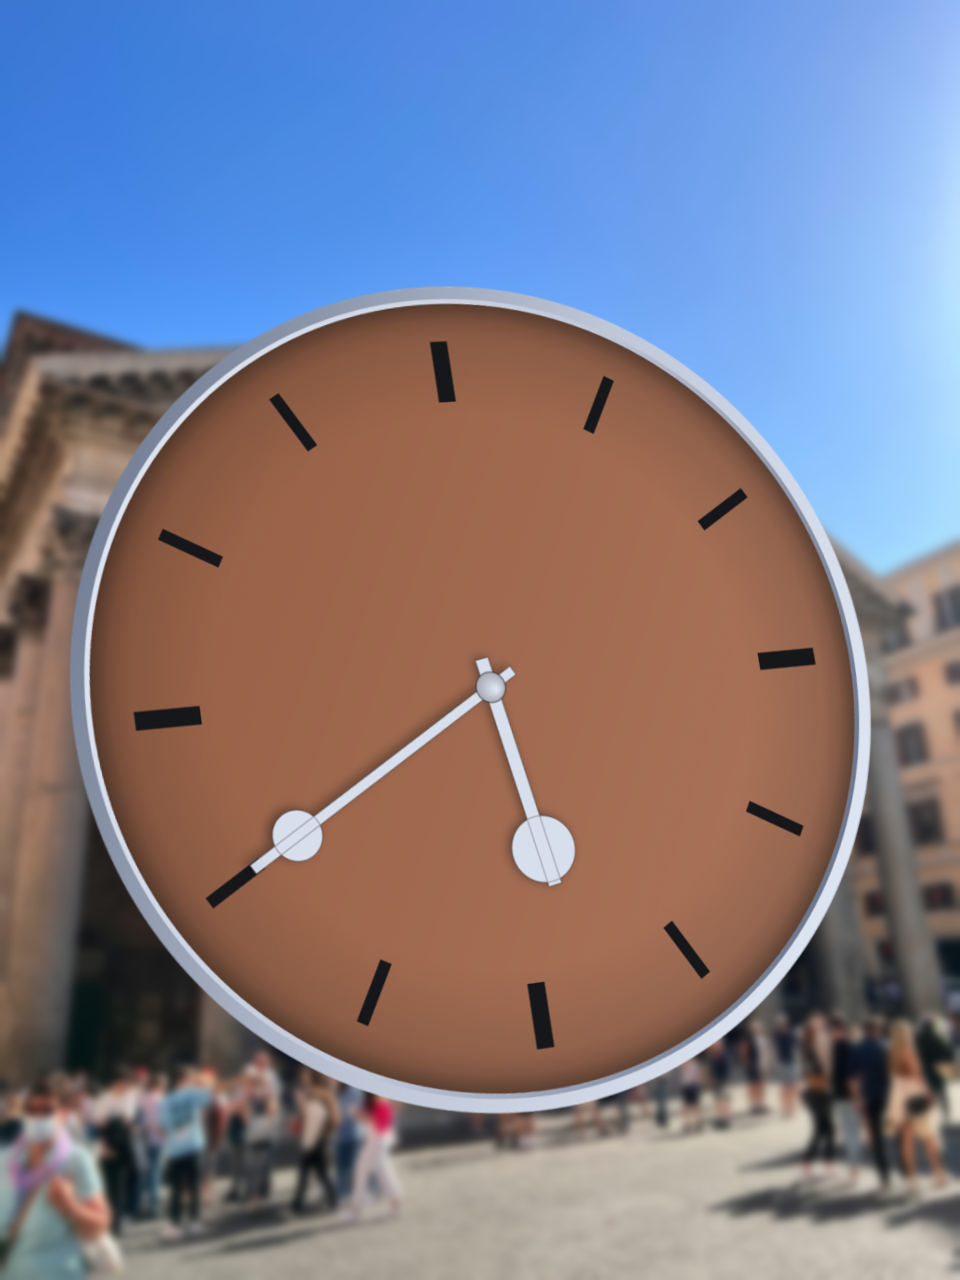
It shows 5,40
